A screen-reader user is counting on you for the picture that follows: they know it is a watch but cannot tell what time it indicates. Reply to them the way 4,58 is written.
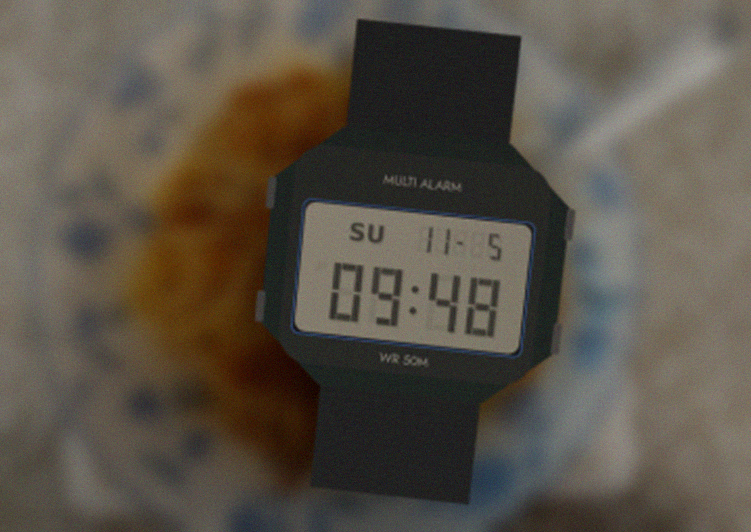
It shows 9,48
